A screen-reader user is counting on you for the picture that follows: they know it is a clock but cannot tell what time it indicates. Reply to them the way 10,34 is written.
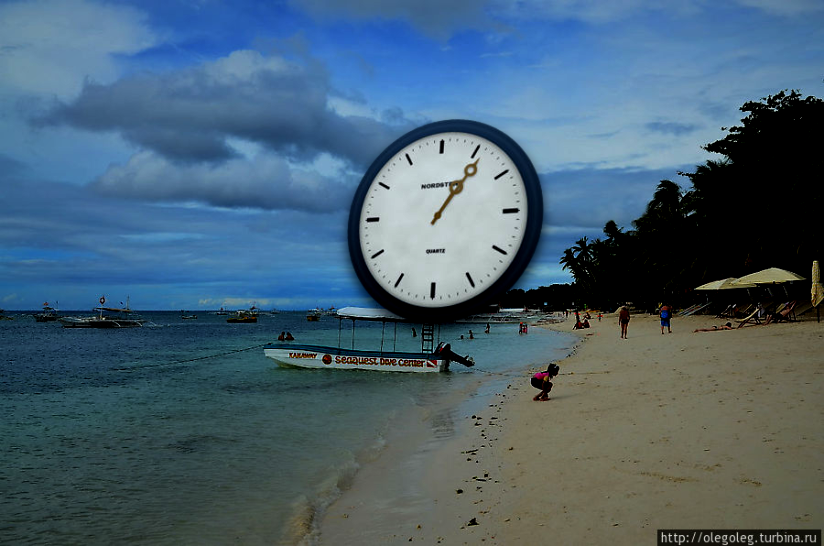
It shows 1,06
